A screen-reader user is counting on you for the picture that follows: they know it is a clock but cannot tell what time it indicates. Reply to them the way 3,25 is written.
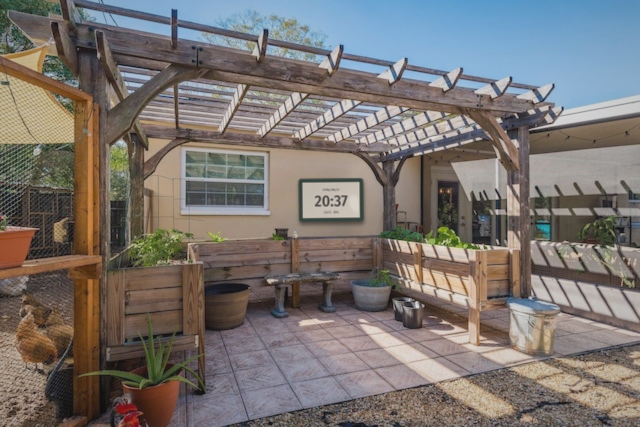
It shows 20,37
